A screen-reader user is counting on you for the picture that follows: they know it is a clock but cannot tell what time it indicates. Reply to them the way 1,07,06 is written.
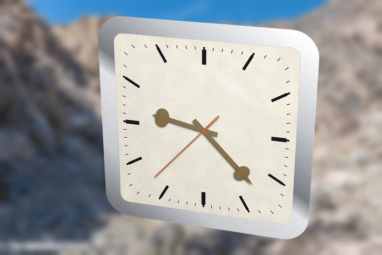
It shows 9,22,37
